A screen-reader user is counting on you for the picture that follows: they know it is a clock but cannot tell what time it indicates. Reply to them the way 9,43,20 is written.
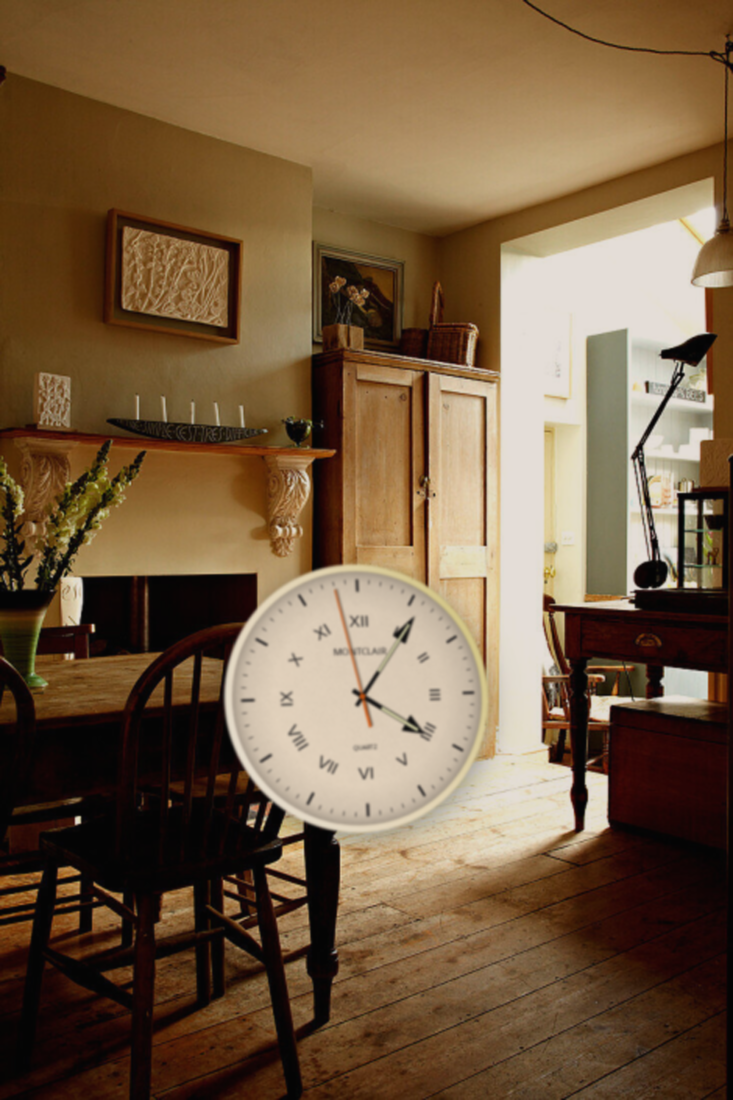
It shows 4,05,58
